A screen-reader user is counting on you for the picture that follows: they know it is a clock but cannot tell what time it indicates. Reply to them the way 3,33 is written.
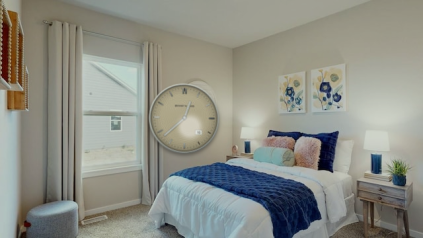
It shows 12,38
